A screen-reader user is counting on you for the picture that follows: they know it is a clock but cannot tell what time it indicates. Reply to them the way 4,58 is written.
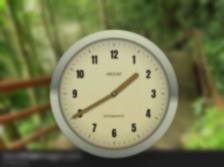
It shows 1,40
